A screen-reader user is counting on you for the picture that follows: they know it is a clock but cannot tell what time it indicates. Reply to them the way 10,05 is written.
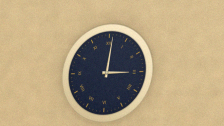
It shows 3,01
